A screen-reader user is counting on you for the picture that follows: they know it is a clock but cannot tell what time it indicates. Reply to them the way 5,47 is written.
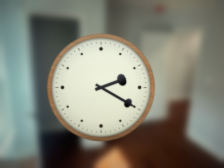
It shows 2,20
